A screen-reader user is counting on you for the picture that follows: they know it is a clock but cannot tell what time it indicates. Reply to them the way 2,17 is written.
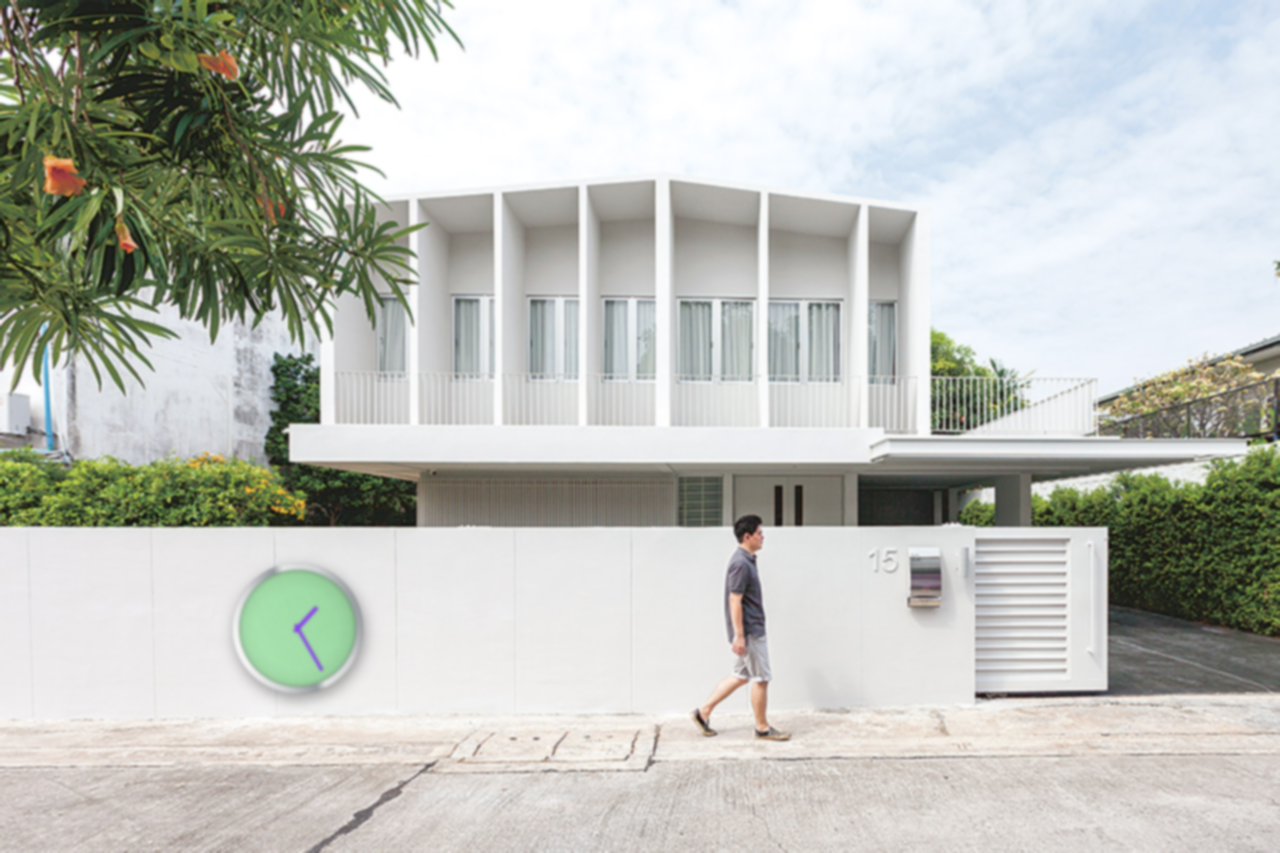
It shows 1,25
